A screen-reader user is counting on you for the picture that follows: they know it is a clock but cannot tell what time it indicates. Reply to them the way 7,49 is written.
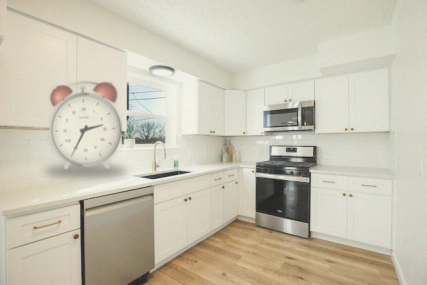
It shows 2,35
